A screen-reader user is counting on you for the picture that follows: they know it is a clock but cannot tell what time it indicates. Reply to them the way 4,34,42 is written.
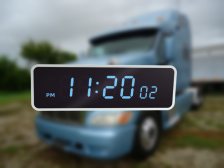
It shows 11,20,02
